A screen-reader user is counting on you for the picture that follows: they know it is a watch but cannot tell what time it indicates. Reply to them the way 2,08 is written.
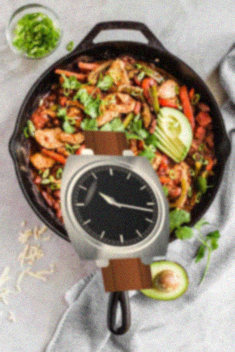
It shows 10,17
